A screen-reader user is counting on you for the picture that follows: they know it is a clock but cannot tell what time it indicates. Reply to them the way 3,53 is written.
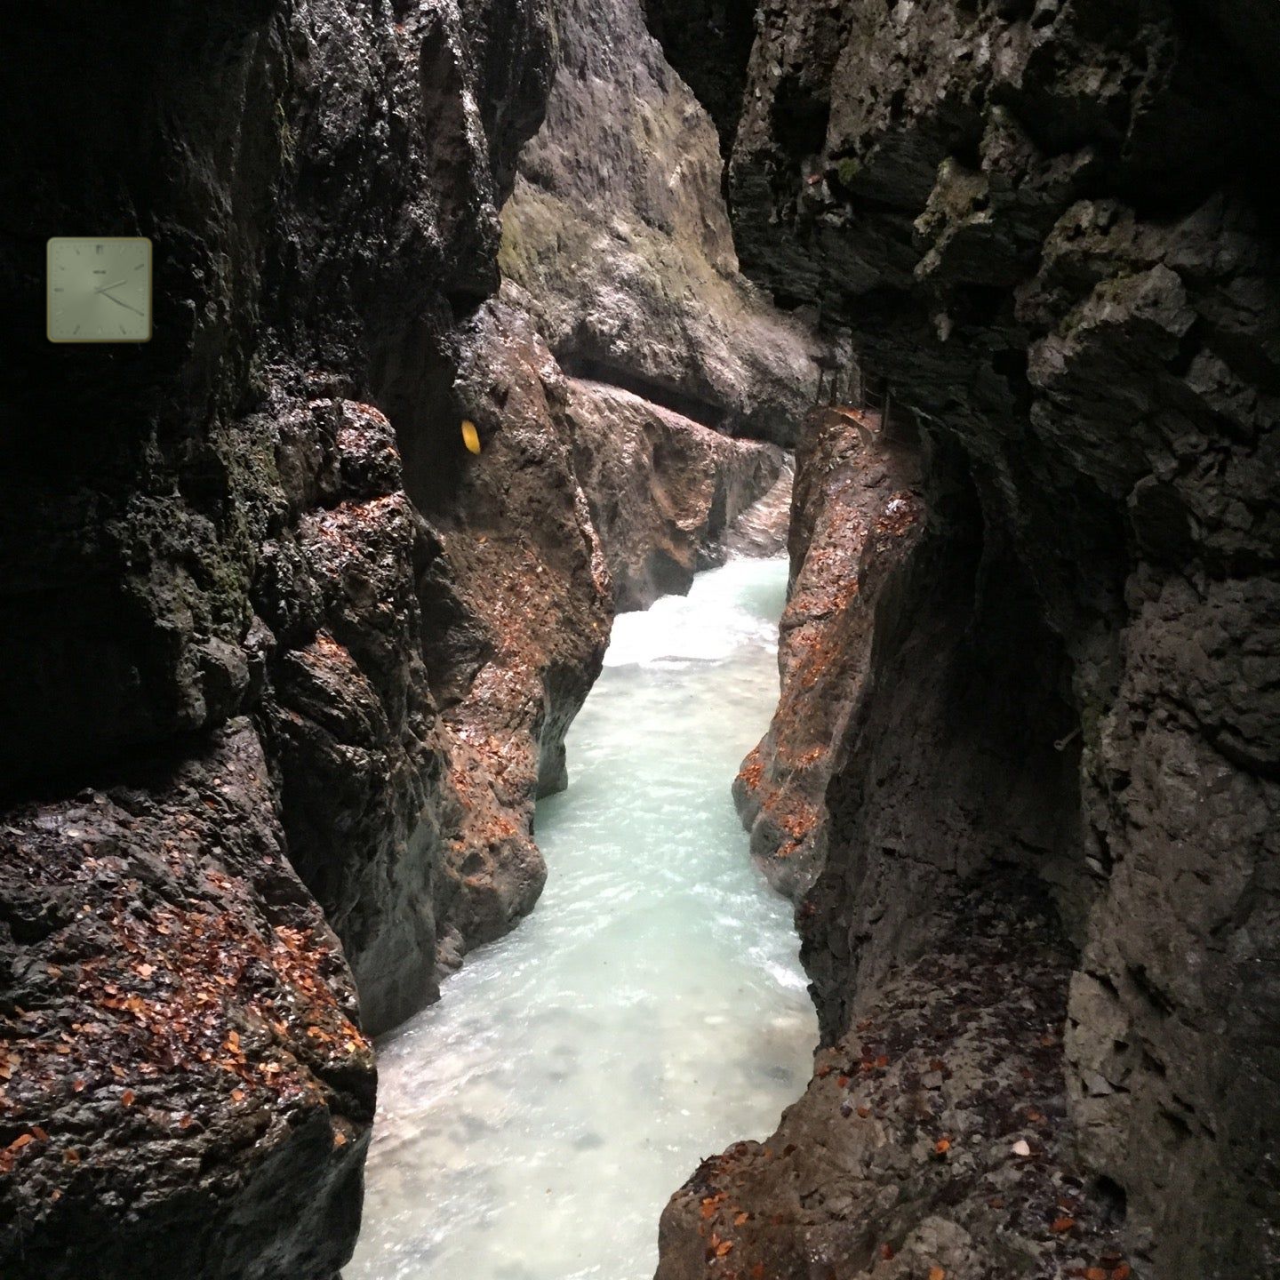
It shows 2,20
